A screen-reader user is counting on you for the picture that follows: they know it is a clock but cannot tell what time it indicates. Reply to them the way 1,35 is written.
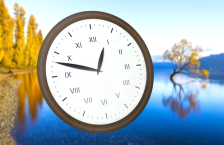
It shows 12,48
